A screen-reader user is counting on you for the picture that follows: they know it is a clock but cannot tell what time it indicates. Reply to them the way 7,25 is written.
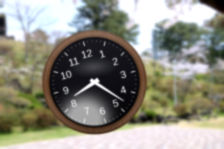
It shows 8,23
